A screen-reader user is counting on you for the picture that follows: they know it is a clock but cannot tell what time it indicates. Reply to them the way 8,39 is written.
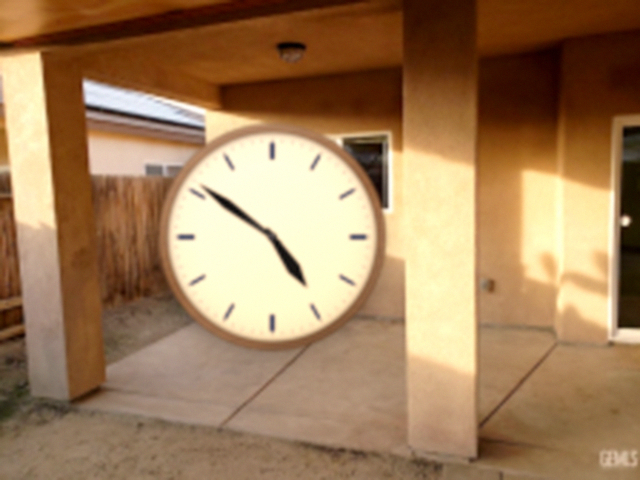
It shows 4,51
